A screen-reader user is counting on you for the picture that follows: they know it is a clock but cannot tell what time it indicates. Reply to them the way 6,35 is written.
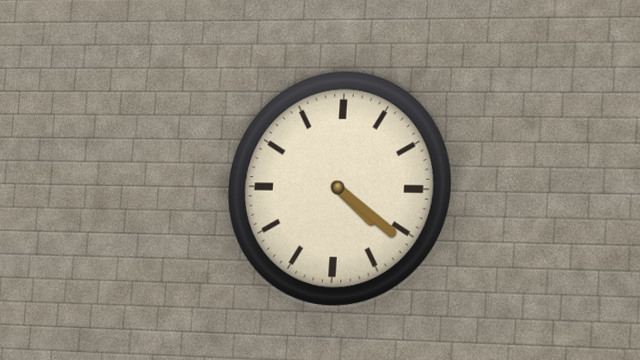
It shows 4,21
